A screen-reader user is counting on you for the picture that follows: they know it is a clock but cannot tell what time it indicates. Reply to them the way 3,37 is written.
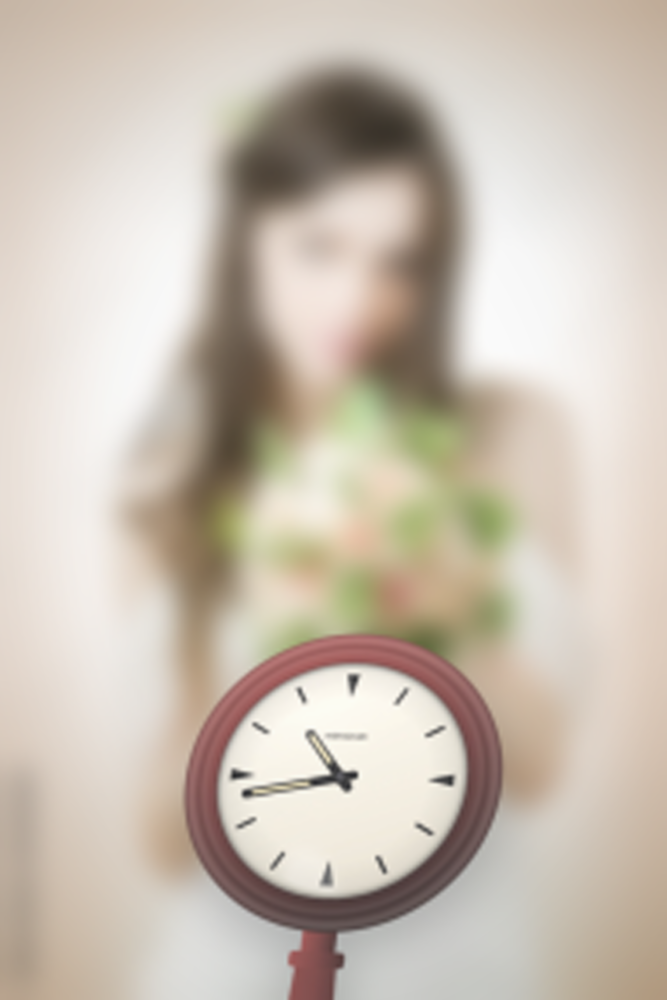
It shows 10,43
